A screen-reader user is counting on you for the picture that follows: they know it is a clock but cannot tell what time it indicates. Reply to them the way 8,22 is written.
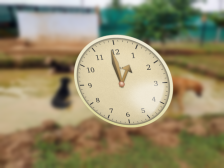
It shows 12,59
